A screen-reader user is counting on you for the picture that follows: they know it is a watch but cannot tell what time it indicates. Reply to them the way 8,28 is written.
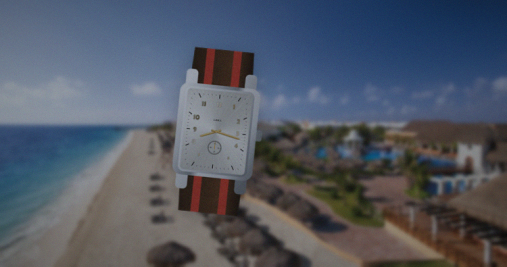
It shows 8,17
